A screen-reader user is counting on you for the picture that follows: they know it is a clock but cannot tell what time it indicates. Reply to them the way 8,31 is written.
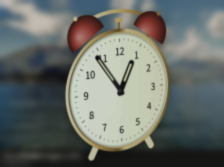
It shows 12,54
